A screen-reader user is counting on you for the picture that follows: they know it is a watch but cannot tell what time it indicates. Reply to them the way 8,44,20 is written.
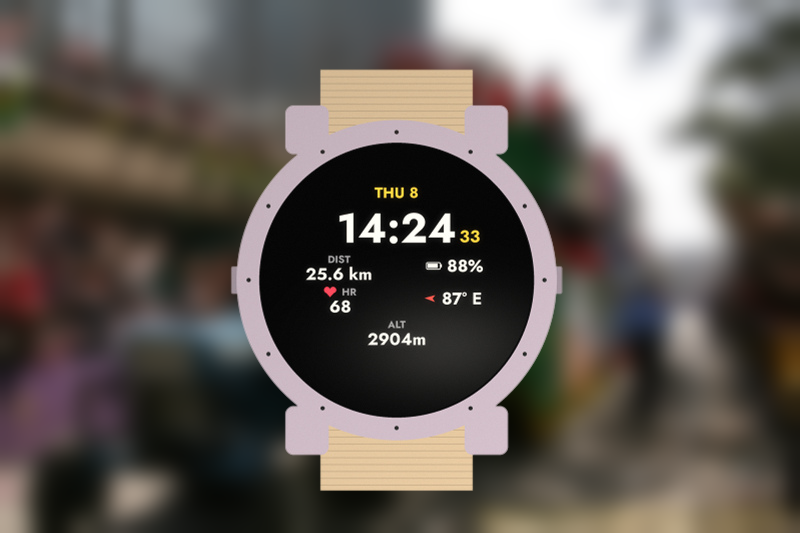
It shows 14,24,33
